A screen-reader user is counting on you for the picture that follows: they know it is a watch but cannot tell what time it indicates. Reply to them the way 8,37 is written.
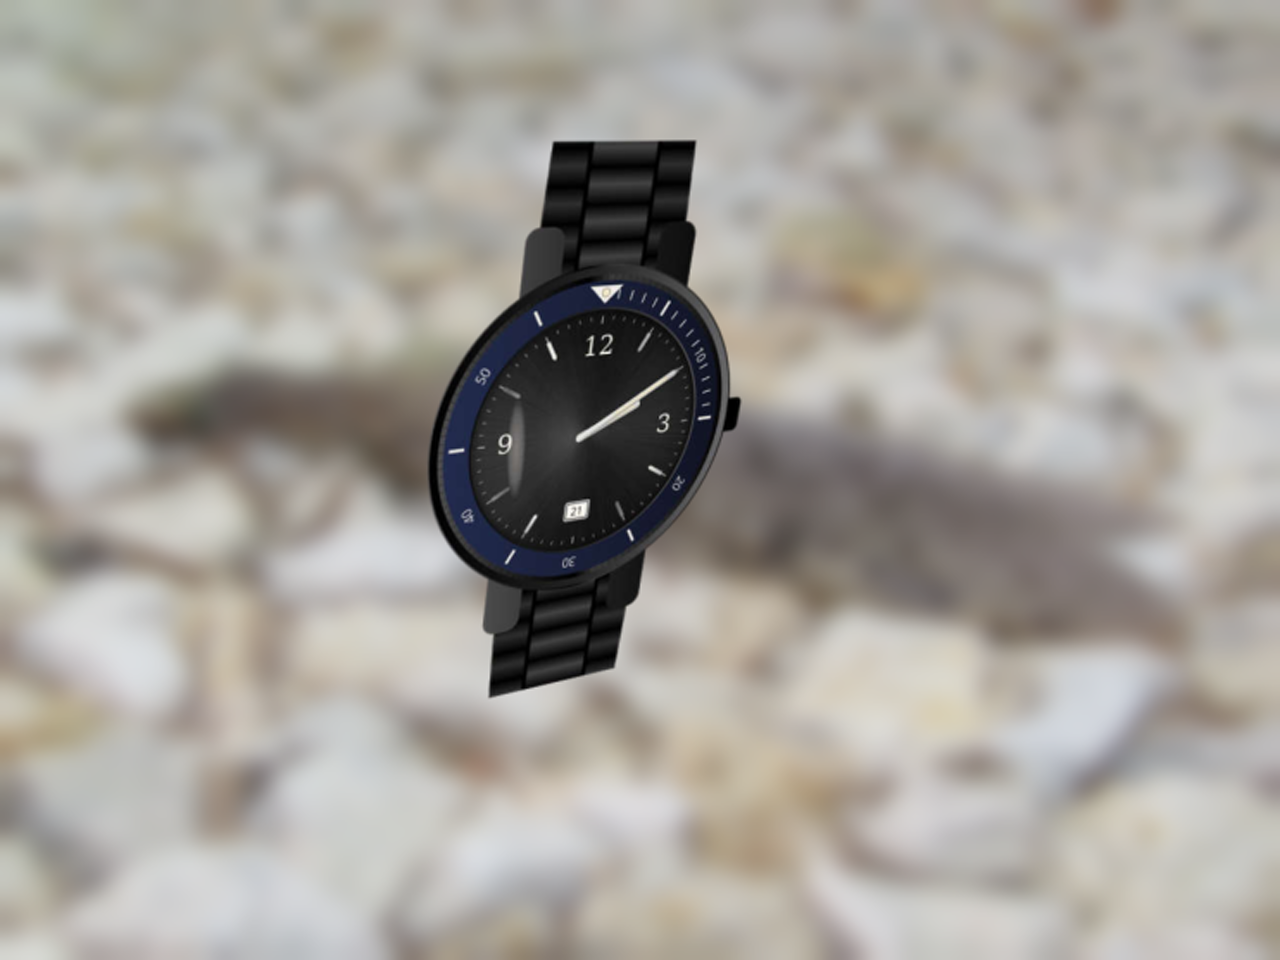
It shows 2,10
